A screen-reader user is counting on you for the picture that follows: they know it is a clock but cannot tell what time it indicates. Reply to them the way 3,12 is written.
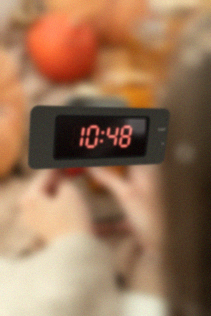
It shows 10,48
